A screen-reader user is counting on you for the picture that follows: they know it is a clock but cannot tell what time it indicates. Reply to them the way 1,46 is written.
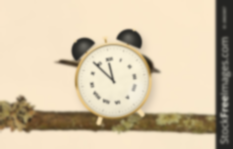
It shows 11,54
